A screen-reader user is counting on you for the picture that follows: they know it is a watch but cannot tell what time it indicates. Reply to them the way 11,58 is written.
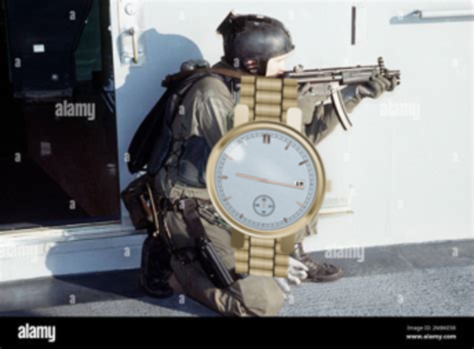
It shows 9,16
